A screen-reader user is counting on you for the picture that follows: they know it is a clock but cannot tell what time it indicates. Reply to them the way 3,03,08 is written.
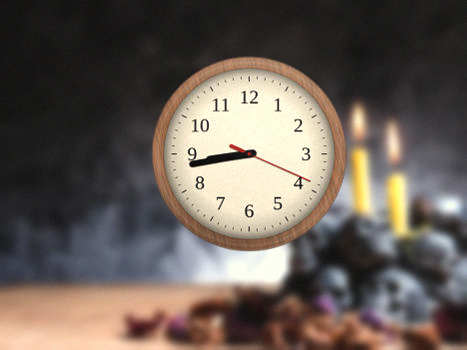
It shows 8,43,19
